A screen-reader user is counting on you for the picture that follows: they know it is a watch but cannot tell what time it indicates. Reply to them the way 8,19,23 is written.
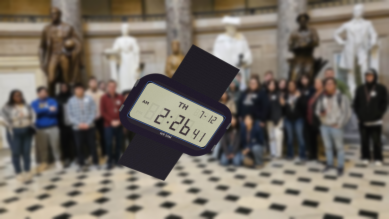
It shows 2,26,41
